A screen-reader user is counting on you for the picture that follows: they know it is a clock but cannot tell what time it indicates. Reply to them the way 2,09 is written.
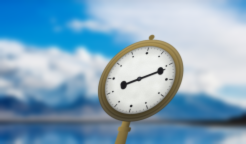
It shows 8,11
